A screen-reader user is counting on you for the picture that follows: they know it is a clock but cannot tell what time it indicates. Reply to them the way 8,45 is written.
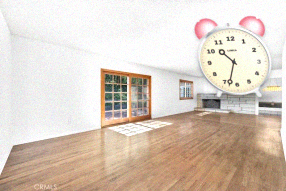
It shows 10,33
